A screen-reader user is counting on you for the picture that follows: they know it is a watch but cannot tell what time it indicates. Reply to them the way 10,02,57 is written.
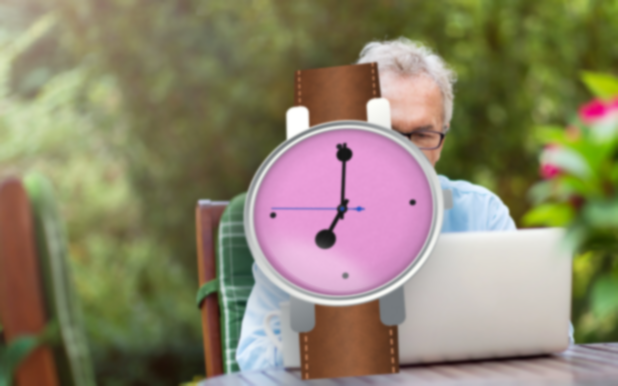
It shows 7,00,46
